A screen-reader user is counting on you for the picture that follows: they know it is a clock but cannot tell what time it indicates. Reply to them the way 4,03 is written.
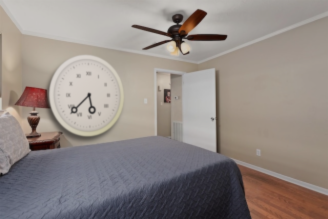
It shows 5,38
